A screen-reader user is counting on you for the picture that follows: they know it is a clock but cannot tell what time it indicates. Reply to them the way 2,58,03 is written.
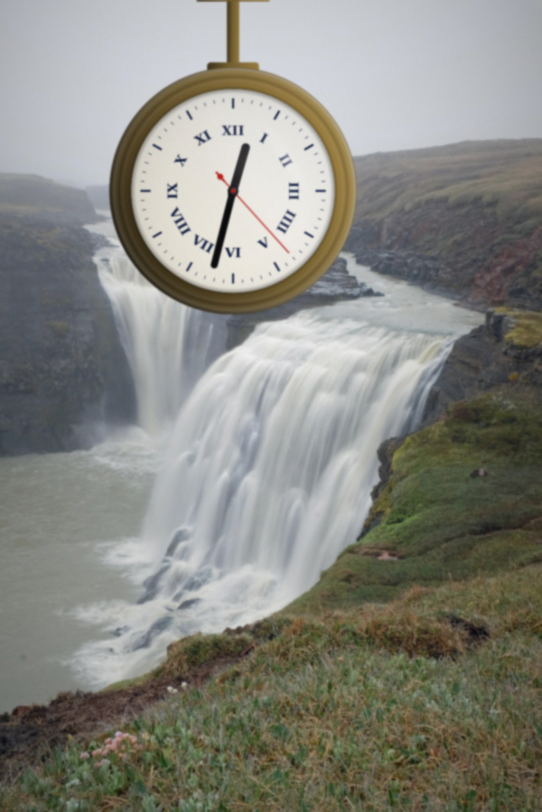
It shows 12,32,23
